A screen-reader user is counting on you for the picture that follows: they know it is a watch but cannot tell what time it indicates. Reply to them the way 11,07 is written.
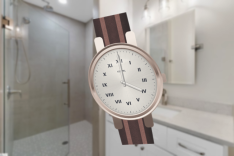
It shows 4,00
